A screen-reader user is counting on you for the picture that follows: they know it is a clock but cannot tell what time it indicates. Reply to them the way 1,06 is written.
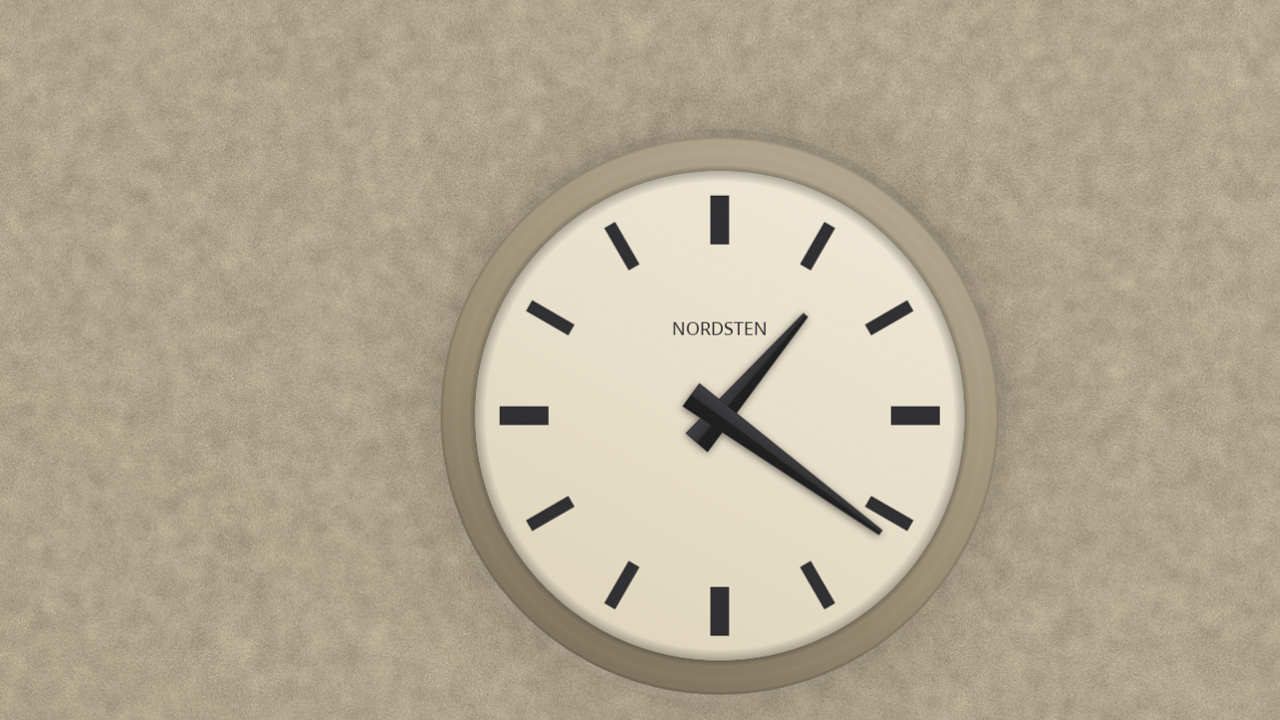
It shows 1,21
